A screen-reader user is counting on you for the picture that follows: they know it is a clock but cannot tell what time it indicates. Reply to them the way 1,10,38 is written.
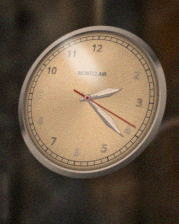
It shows 2,21,19
